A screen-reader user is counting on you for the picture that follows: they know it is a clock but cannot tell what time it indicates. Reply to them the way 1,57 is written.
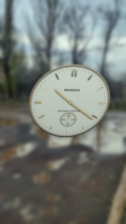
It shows 10,21
